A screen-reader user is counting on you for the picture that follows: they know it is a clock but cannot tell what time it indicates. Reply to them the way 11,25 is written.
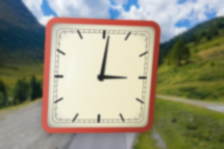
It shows 3,01
